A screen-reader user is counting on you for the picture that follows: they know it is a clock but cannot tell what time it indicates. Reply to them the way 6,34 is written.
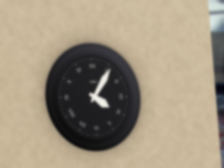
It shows 4,06
